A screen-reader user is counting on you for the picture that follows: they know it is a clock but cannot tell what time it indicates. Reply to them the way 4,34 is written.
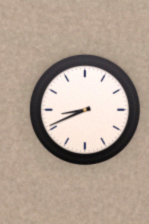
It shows 8,41
